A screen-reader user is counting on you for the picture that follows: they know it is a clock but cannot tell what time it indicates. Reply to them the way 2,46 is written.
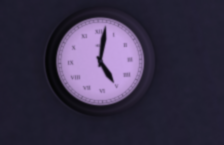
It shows 5,02
